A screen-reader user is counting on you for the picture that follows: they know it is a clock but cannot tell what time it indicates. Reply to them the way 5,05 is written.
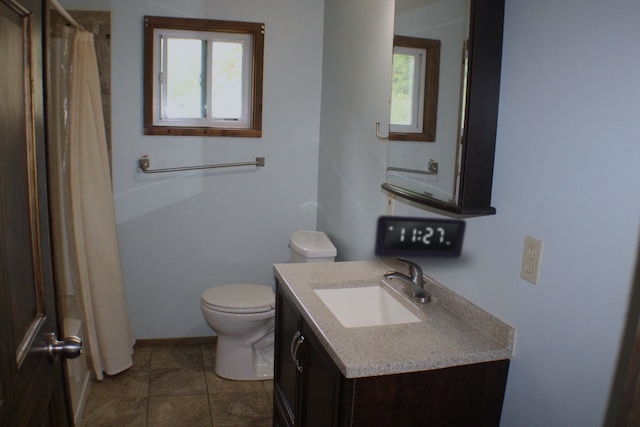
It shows 11,27
